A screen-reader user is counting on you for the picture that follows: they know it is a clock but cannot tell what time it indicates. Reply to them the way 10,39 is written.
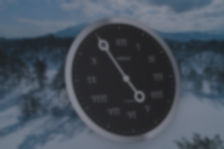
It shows 4,55
